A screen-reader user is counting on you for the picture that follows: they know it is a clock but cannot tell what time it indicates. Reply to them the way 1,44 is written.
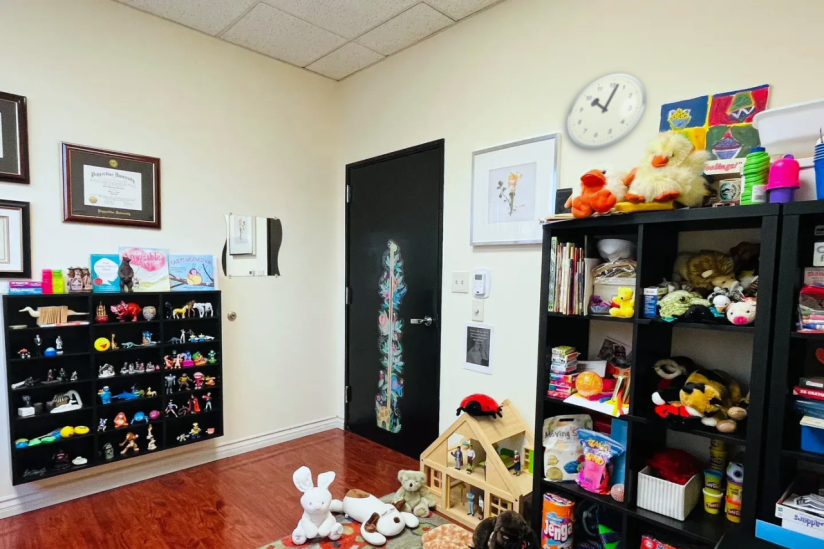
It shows 10,02
